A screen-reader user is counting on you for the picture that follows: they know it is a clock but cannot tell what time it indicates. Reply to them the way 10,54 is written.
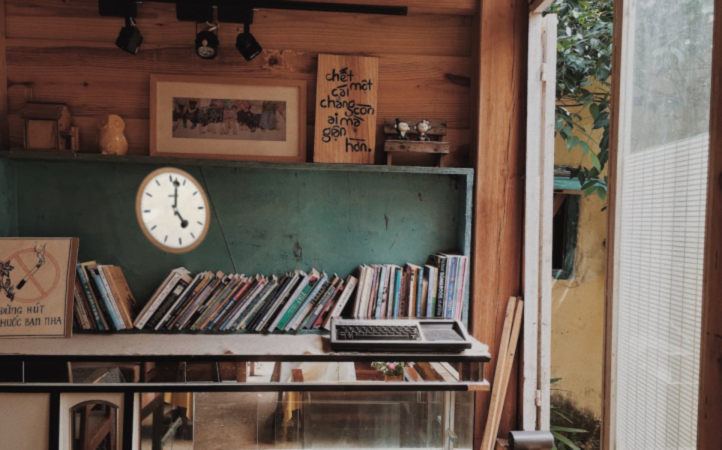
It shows 5,02
